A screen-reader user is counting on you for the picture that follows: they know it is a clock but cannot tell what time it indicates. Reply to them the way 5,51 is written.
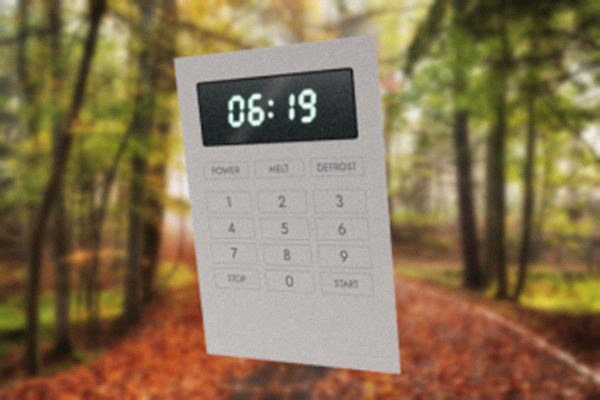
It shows 6,19
